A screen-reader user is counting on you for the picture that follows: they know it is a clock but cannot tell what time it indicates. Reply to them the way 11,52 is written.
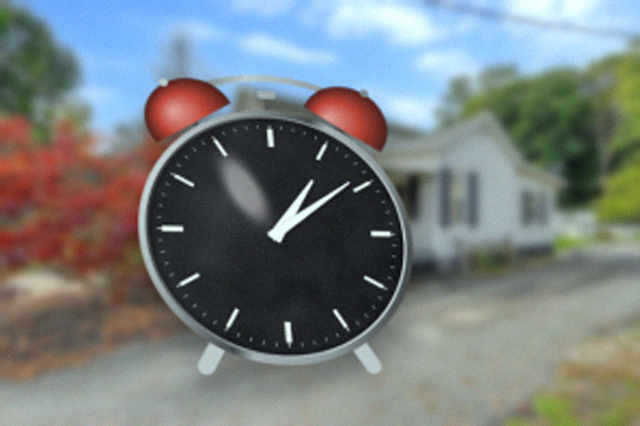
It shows 1,09
